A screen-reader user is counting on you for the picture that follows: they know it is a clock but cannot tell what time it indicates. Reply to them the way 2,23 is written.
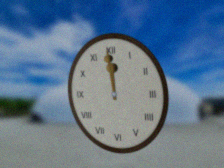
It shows 11,59
